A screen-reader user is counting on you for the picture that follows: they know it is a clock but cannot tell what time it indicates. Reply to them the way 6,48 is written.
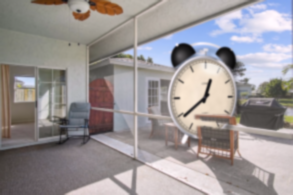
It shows 12,39
